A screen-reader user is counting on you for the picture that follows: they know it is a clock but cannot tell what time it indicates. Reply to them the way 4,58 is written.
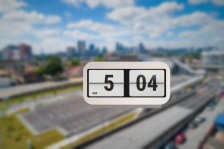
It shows 5,04
